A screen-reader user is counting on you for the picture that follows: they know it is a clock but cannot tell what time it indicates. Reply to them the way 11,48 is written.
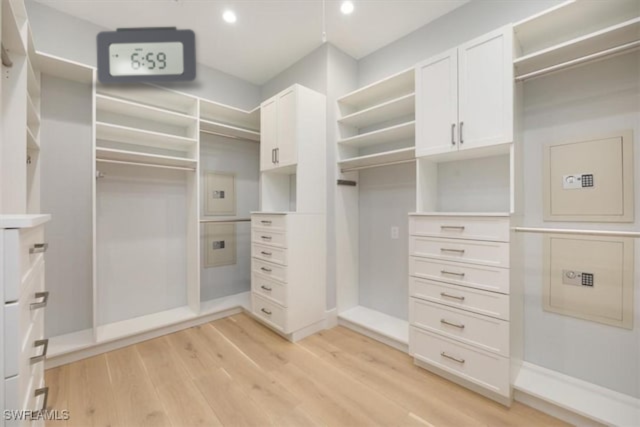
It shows 6,59
